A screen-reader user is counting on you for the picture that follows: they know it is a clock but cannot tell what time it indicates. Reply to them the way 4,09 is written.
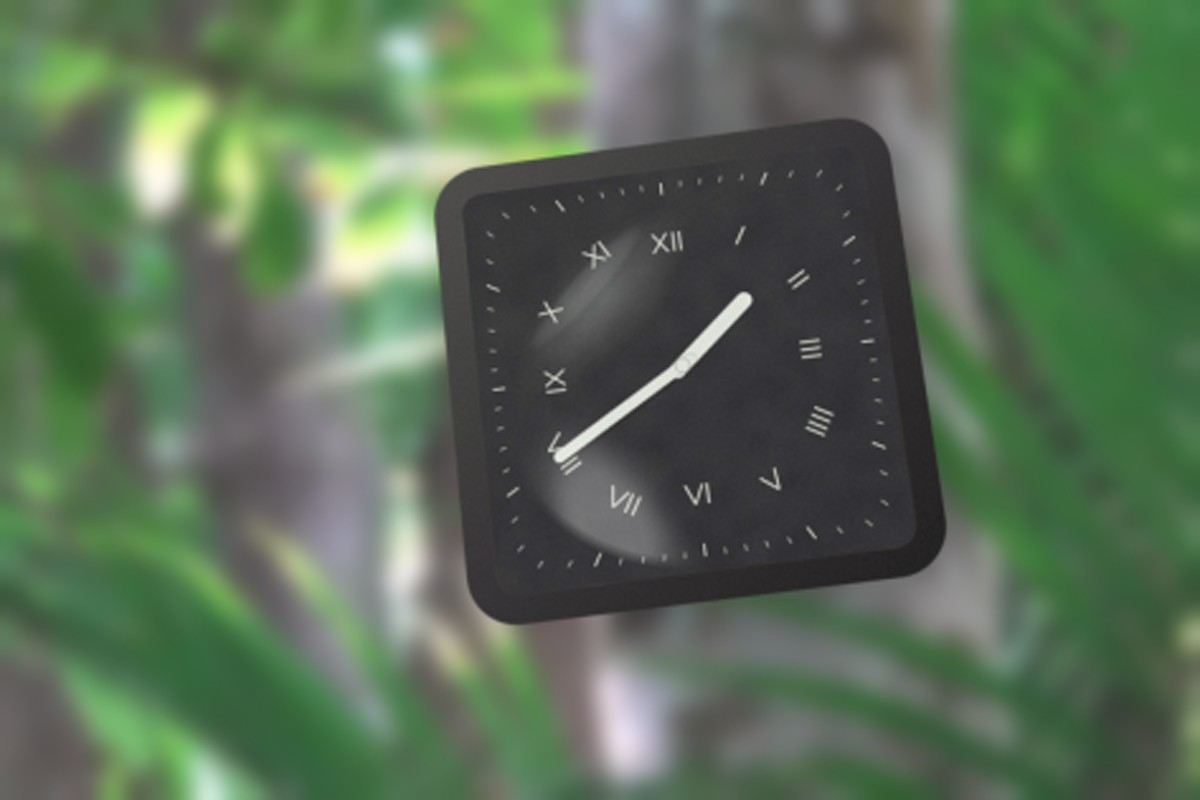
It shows 1,40
